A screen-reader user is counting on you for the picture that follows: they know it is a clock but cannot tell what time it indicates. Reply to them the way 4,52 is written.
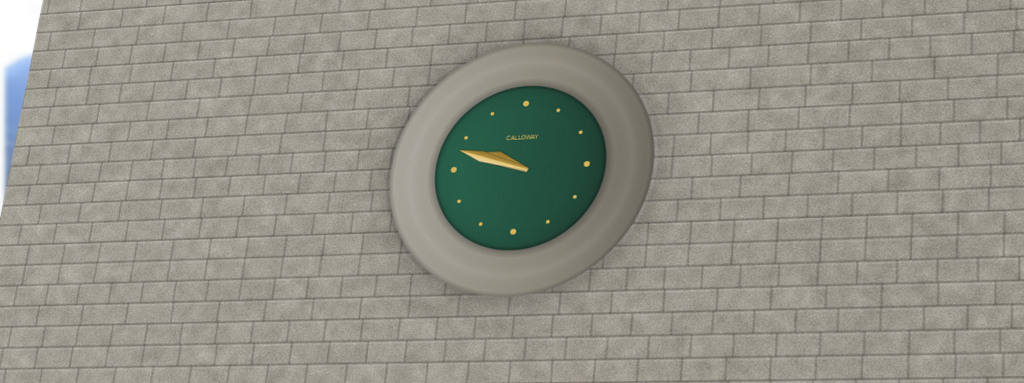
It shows 9,48
